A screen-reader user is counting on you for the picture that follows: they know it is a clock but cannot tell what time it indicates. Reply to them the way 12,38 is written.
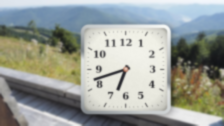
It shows 6,42
